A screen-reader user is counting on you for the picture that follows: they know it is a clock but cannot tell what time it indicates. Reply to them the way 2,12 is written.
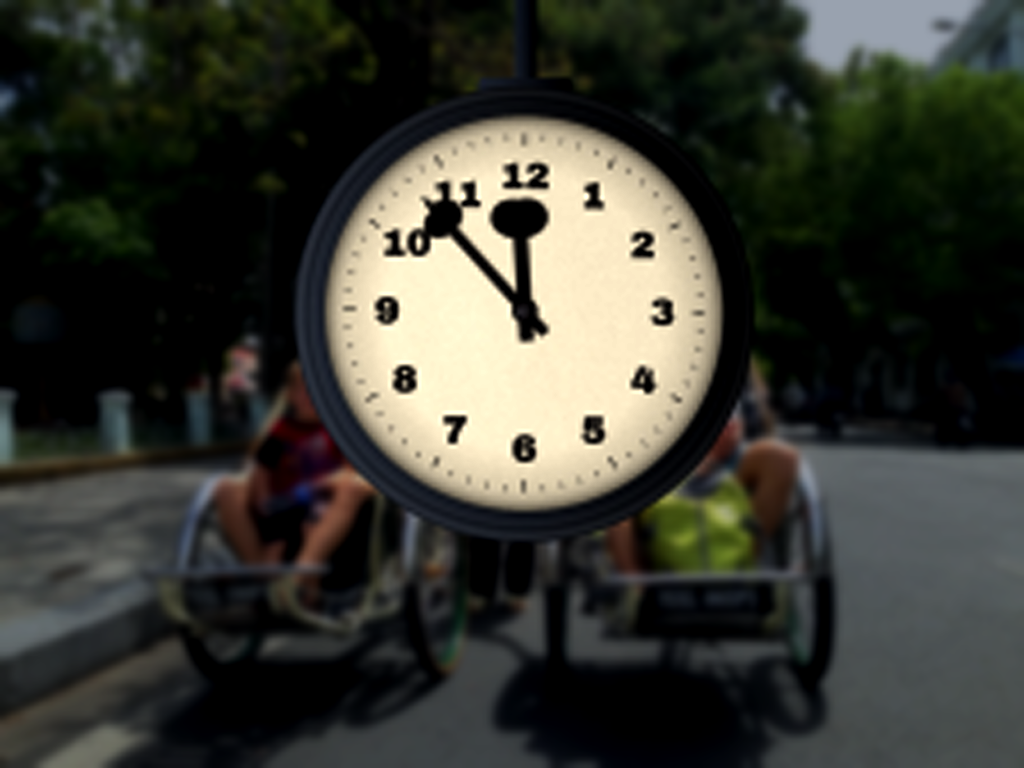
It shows 11,53
